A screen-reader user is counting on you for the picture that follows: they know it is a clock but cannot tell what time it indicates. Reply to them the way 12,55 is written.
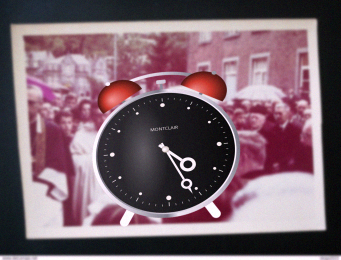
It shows 4,26
